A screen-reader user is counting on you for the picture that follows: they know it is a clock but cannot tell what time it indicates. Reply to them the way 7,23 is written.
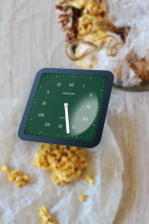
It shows 5,27
